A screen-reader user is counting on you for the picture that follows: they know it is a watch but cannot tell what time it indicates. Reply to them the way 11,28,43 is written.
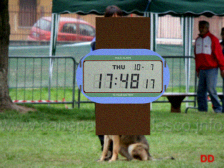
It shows 17,48,17
